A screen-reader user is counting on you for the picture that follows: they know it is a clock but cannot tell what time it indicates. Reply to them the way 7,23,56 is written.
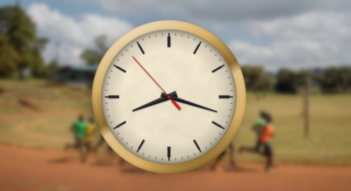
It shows 8,17,53
